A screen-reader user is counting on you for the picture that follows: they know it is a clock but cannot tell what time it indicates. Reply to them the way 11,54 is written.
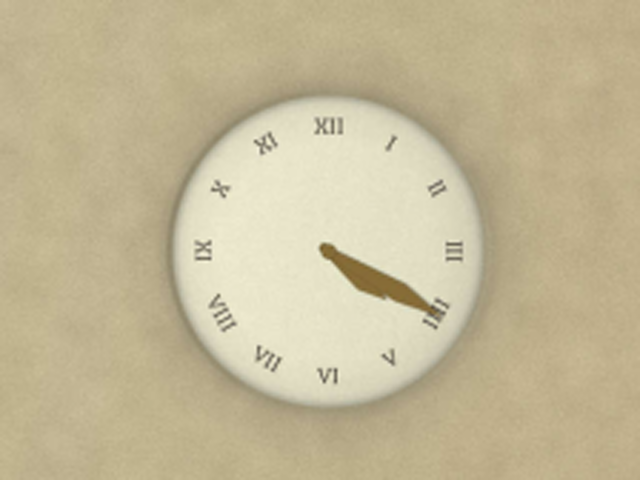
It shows 4,20
